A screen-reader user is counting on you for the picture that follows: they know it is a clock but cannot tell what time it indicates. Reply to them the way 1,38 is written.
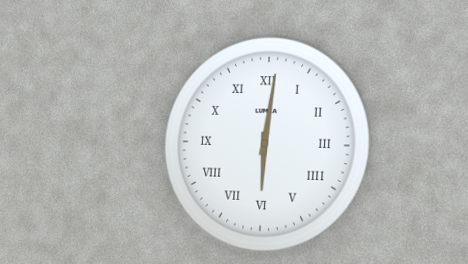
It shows 6,01
